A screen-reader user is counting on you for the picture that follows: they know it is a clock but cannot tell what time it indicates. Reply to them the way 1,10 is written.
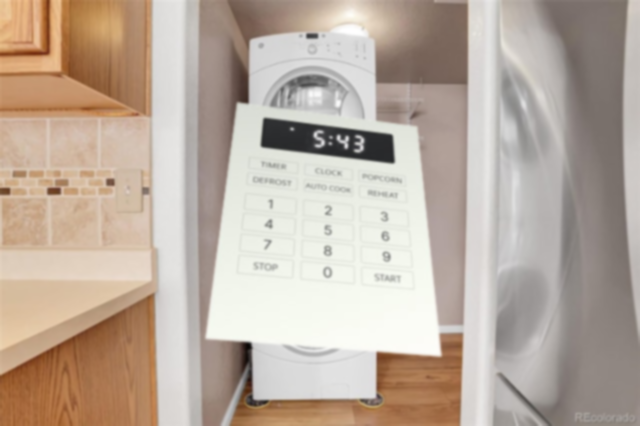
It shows 5,43
